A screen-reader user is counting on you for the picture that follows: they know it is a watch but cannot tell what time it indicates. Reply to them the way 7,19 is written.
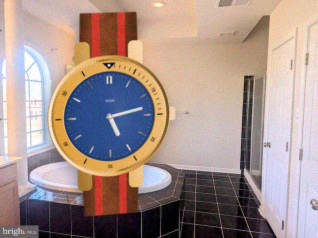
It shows 5,13
